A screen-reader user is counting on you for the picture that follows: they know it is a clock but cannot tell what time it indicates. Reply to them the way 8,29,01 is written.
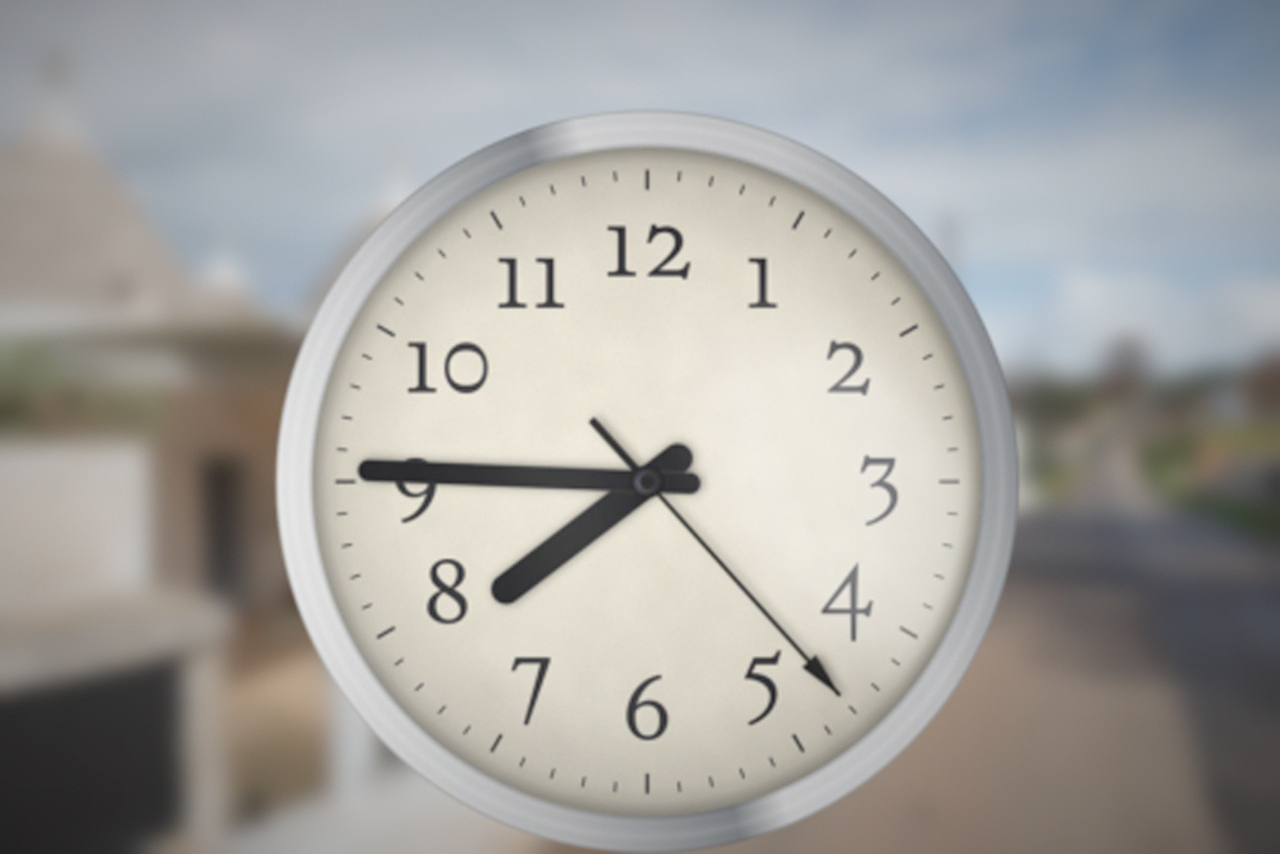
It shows 7,45,23
